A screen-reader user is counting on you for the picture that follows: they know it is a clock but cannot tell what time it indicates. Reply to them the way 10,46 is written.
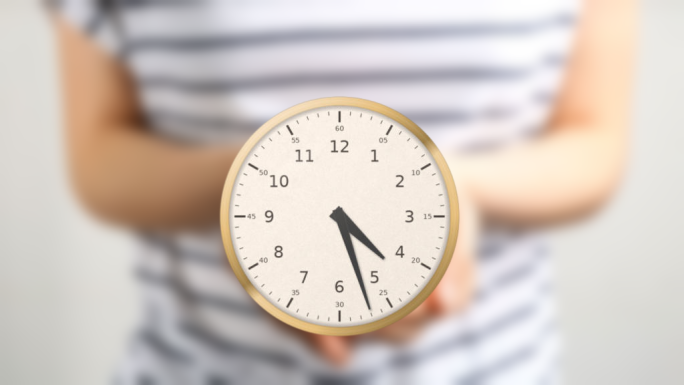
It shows 4,27
